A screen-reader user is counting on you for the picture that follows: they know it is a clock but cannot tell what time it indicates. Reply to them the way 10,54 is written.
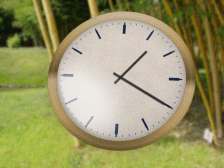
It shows 1,20
